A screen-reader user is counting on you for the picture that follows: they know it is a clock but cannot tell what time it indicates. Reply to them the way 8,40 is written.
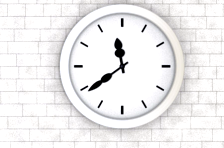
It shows 11,39
